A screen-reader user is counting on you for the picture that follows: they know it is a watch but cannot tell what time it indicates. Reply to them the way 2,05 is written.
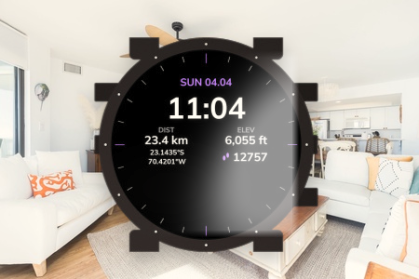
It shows 11,04
